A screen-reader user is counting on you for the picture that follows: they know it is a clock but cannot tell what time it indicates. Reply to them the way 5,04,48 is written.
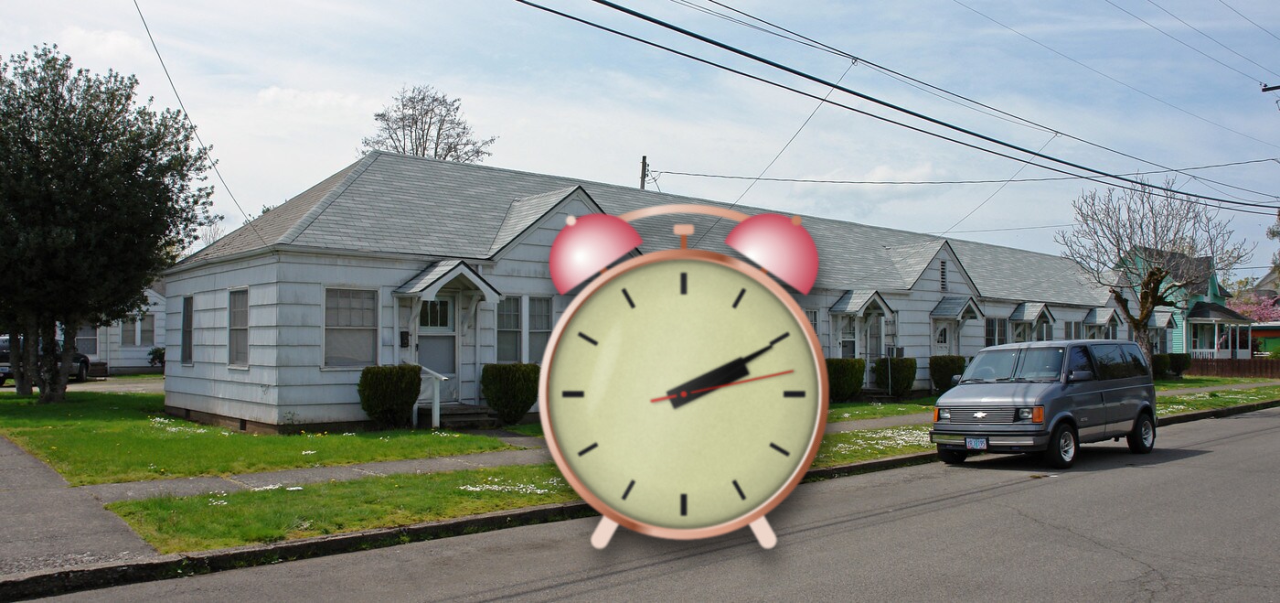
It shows 2,10,13
